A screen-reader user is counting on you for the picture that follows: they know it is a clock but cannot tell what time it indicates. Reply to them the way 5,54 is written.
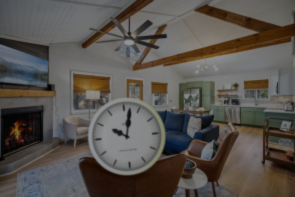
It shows 10,02
